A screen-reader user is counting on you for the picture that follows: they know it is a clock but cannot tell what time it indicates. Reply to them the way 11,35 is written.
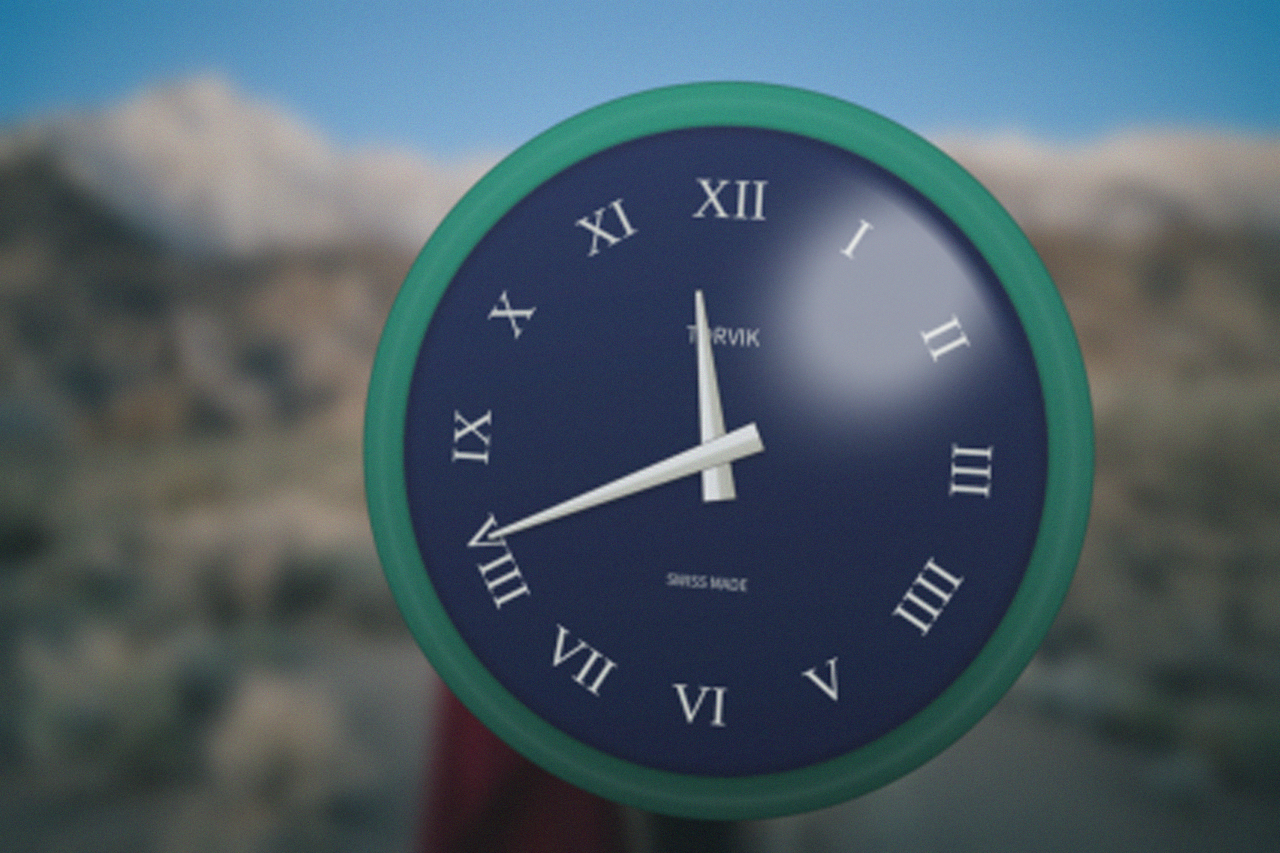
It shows 11,41
